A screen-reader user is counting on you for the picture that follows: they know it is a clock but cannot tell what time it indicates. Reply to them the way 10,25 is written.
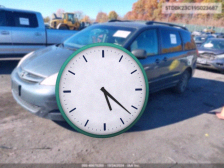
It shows 5,22
